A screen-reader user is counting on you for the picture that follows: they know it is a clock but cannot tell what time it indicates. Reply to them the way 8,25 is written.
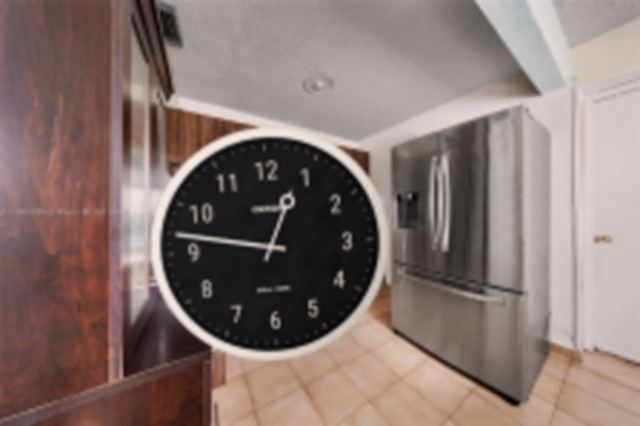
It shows 12,47
